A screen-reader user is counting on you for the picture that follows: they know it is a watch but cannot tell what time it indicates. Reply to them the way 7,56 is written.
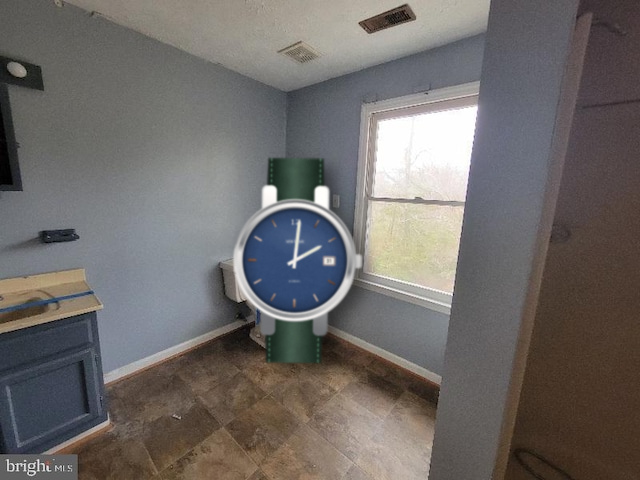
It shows 2,01
